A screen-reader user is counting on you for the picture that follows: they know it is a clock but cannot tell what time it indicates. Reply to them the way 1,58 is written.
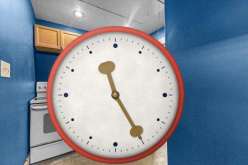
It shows 11,25
